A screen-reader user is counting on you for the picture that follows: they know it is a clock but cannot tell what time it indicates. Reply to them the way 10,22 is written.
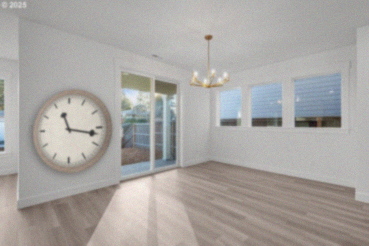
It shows 11,17
